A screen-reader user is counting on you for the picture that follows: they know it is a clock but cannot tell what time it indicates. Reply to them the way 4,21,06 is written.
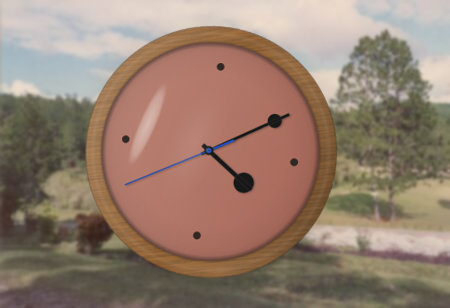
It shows 4,09,40
